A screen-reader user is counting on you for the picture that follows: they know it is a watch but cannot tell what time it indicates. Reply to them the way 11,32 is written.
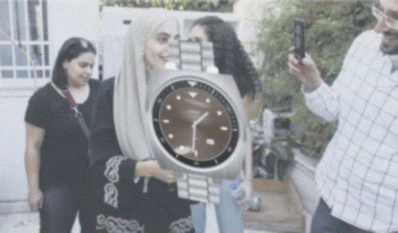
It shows 1,31
